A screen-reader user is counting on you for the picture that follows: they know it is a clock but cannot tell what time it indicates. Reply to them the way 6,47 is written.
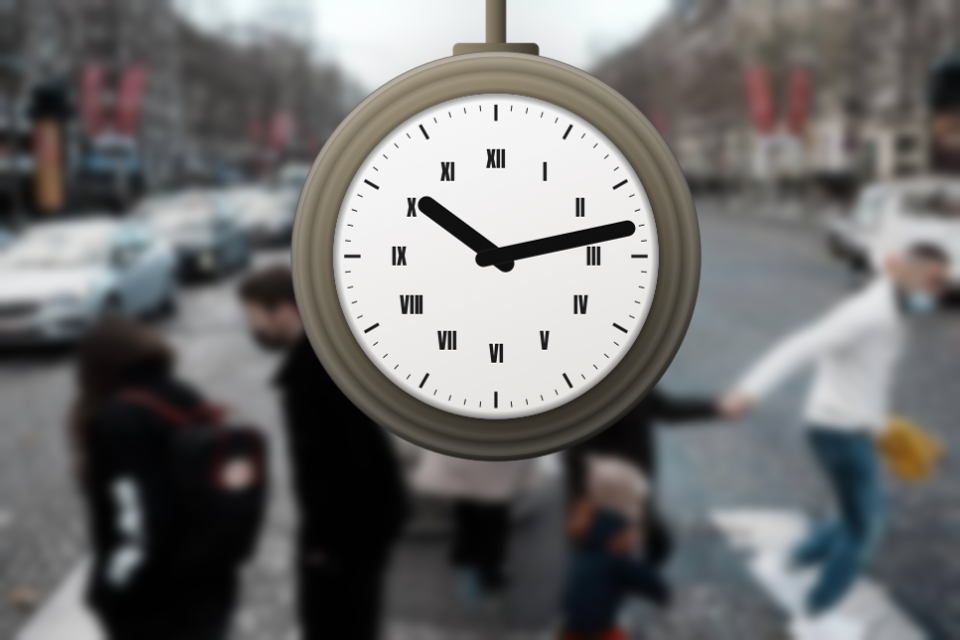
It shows 10,13
